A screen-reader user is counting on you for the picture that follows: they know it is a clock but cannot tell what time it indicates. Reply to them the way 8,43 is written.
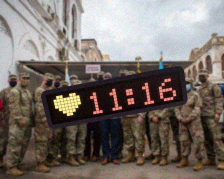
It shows 11,16
